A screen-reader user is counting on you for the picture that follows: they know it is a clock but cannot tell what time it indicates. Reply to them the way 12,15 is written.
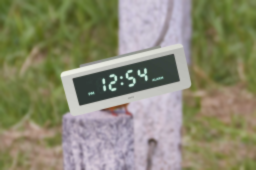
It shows 12,54
